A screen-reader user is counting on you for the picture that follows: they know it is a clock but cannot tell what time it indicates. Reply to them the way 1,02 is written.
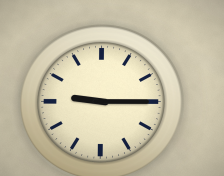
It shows 9,15
